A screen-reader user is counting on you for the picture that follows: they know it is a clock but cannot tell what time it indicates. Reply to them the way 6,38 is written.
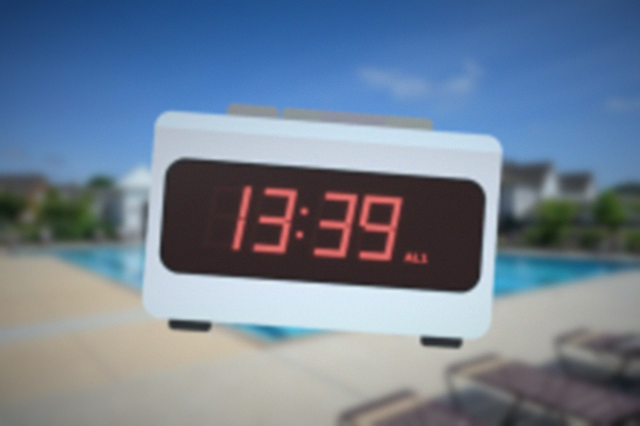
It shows 13,39
